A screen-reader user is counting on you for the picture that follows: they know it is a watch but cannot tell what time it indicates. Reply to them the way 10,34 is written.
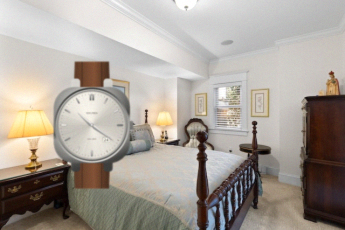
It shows 10,21
